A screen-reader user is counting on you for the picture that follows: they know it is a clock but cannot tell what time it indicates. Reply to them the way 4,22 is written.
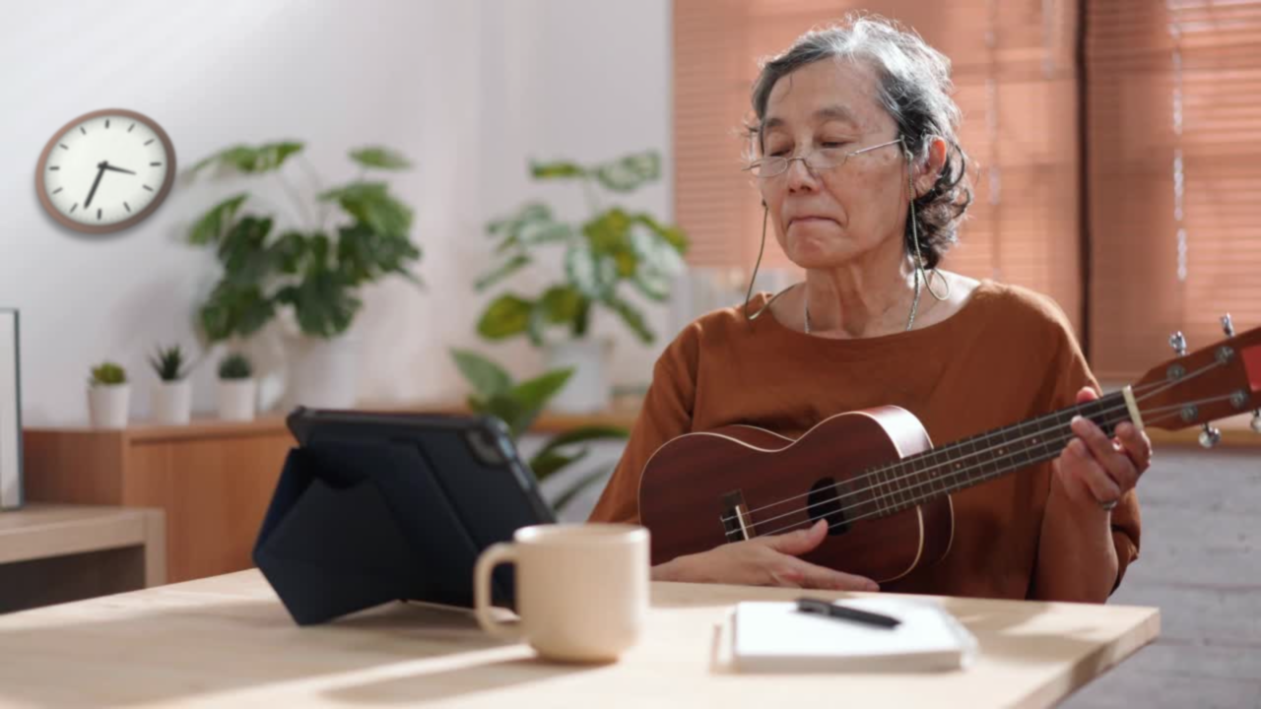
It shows 3,33
